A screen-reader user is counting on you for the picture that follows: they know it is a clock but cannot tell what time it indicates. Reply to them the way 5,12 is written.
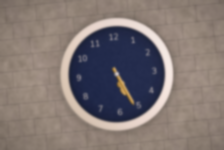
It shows 5,26
